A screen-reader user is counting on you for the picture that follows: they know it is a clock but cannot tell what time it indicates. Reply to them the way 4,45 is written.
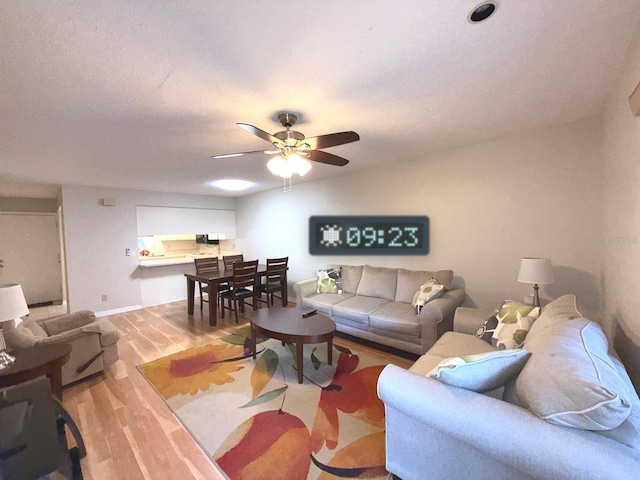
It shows 9,23
